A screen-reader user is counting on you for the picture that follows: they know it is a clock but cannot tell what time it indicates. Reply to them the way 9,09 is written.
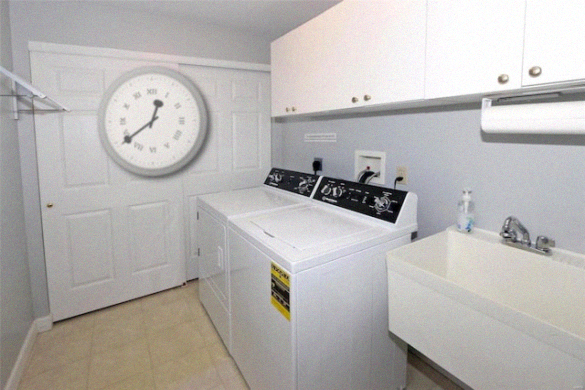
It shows 12,39
